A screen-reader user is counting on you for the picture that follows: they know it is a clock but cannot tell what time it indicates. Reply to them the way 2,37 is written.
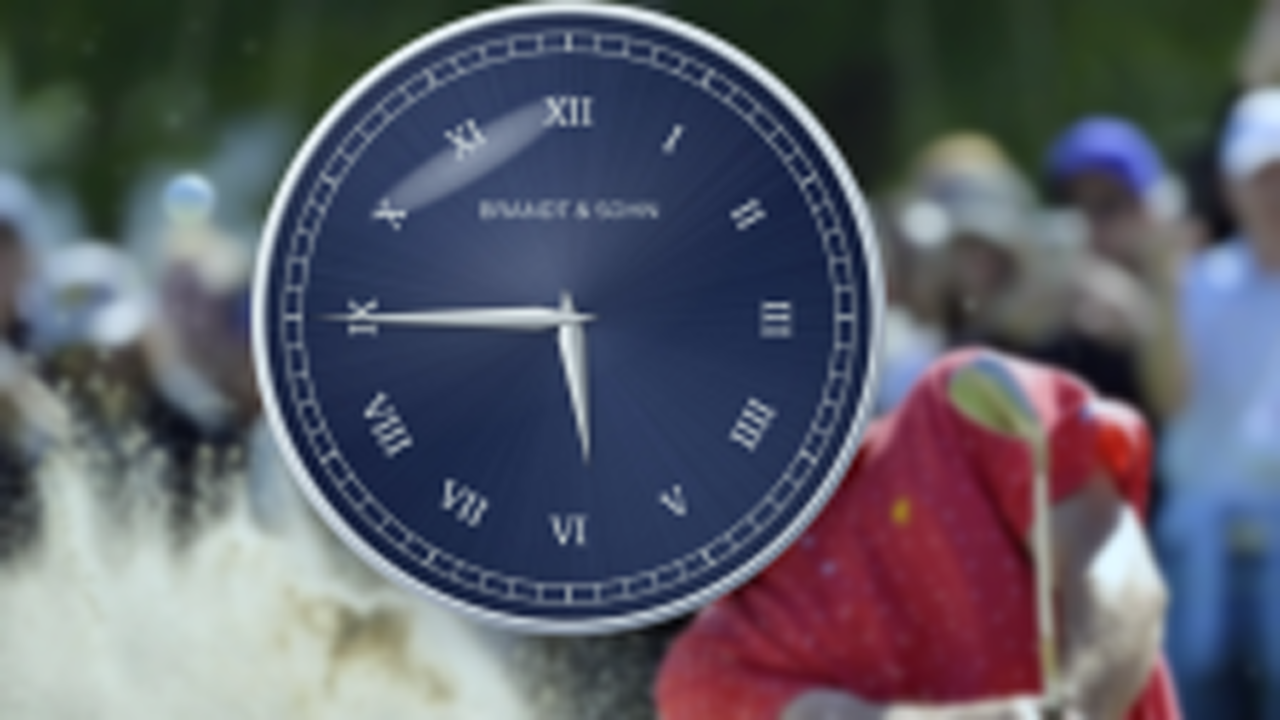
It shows 5,45
